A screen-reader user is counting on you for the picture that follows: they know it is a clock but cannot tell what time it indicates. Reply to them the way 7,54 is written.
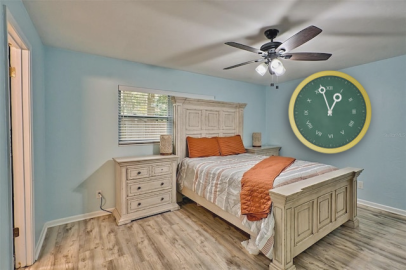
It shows 12,57
